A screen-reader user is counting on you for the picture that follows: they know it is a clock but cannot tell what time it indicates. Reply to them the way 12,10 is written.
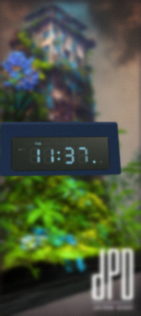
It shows 11,37
